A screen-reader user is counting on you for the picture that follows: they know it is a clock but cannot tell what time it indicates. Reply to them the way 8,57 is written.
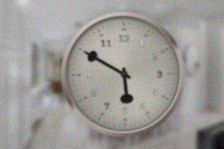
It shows 5,50
